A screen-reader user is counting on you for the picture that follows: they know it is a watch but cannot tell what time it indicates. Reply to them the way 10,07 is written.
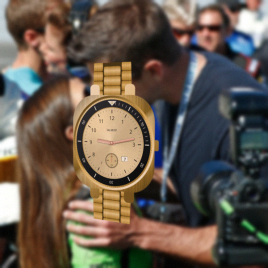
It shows 9,13
